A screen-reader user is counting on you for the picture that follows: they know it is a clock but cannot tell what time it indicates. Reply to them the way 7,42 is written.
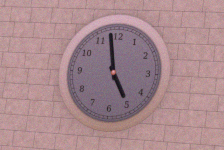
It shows 4,58
